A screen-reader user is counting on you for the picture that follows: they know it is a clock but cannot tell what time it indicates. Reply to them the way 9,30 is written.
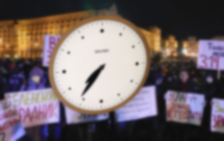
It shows 7,36
